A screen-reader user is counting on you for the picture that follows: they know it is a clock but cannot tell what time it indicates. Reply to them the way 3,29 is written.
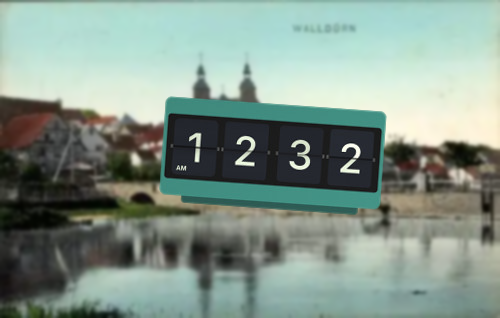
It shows 12,32
